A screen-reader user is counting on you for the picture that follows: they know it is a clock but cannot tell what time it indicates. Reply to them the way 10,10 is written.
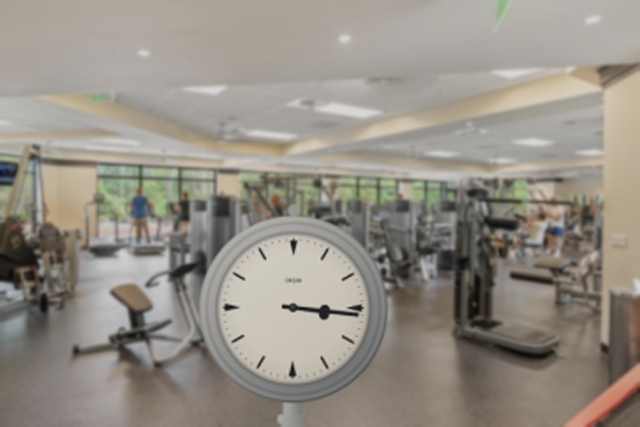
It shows 3,16
